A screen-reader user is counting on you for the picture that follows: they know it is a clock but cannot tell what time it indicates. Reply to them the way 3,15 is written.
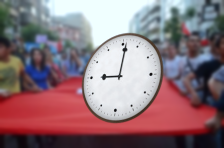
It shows 9,01
